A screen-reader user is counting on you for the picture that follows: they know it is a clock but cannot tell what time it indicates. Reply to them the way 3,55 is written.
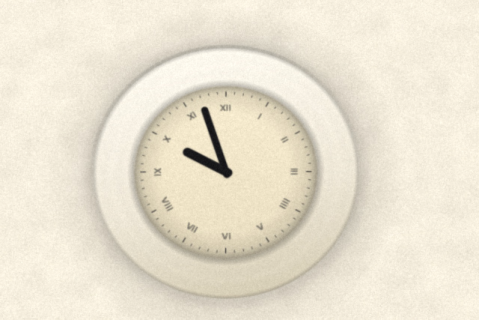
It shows 9,57
